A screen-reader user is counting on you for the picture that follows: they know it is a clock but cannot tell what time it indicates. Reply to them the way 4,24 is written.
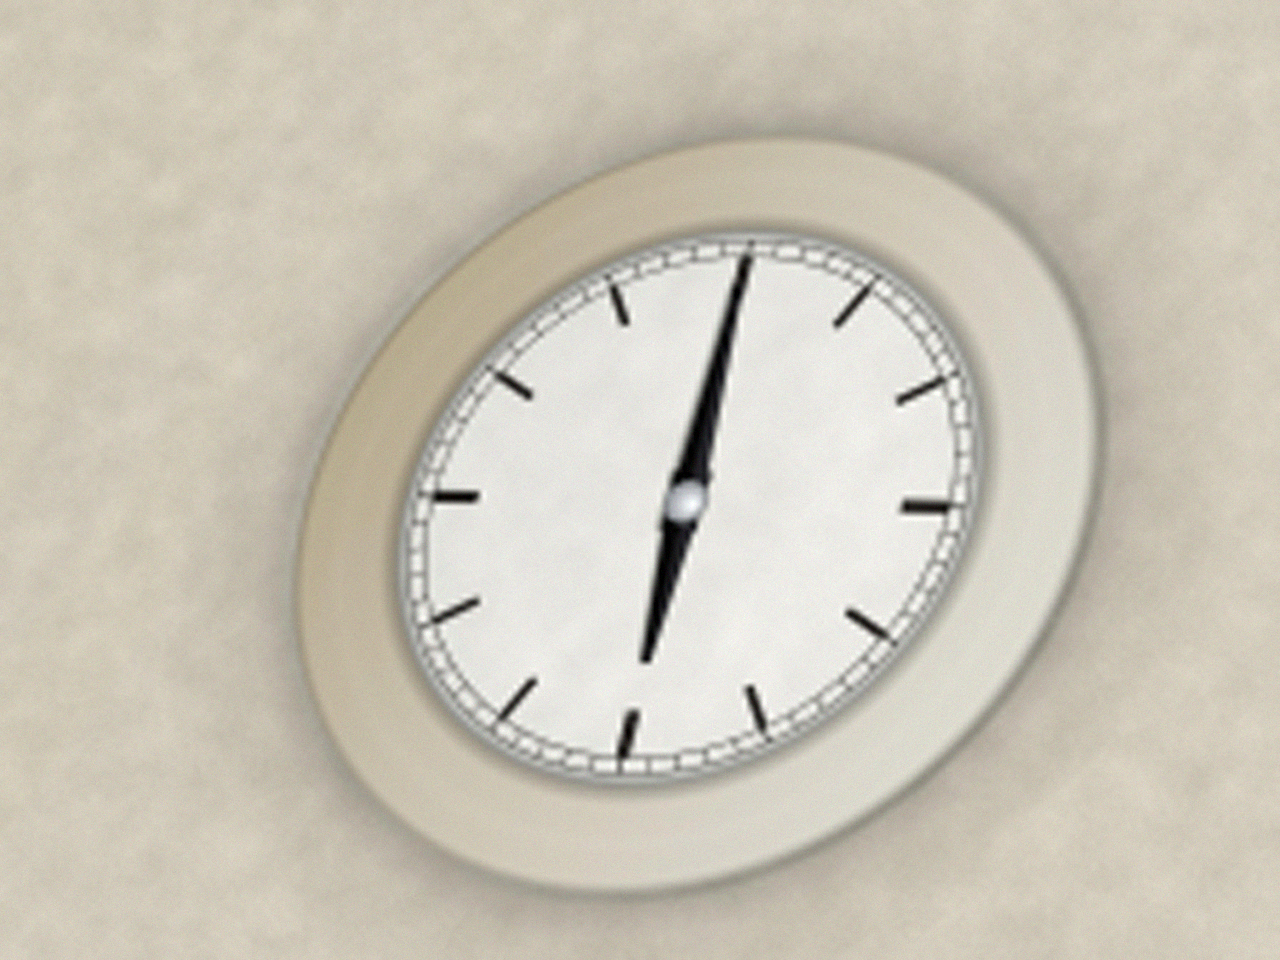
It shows 6,00
